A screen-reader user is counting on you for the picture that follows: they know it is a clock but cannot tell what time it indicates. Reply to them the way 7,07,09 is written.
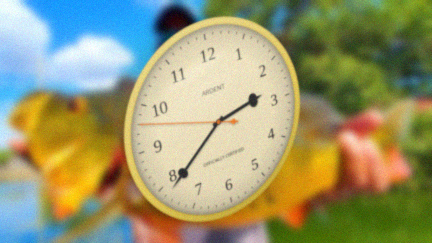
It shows 2,38,48
